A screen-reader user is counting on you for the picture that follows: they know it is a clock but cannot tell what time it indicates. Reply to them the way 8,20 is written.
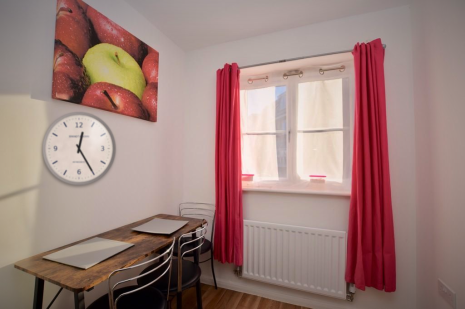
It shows 12,25
